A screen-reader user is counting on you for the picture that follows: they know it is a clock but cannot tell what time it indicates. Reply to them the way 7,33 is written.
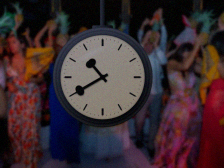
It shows 10,40
